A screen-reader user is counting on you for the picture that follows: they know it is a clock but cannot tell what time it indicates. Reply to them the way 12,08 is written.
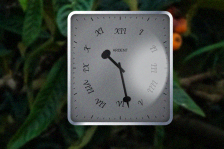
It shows 10,28
